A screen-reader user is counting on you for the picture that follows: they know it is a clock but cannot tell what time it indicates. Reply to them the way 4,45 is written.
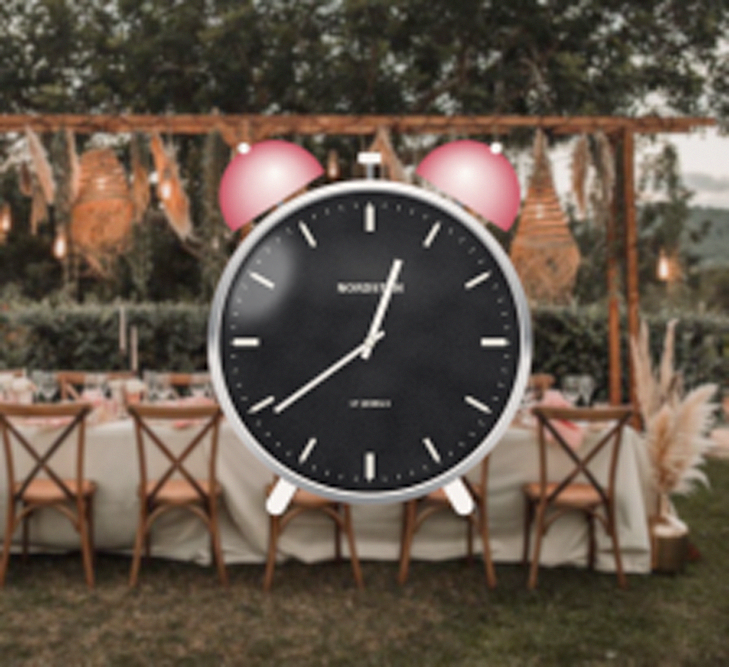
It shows 12,39
